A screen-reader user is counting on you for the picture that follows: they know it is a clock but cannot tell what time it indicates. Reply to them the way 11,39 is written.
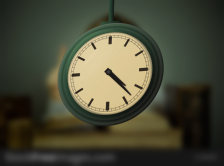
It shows 4,23
